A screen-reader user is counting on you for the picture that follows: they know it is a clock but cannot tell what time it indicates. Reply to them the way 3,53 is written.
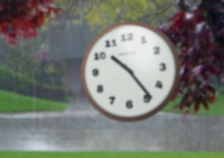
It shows 10,24
